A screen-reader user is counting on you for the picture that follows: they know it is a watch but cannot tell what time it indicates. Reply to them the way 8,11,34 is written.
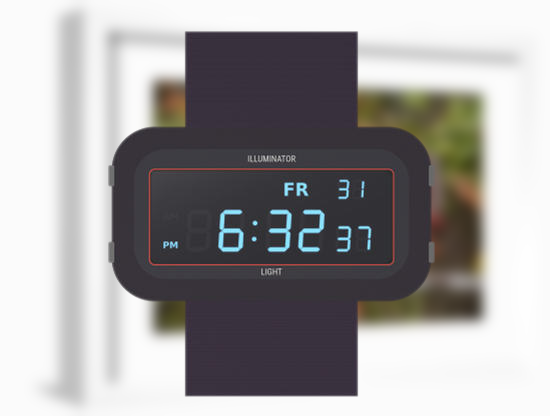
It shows 6,32,37
